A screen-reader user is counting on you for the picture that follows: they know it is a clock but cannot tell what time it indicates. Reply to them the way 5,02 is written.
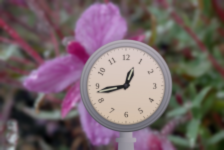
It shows 12,43
